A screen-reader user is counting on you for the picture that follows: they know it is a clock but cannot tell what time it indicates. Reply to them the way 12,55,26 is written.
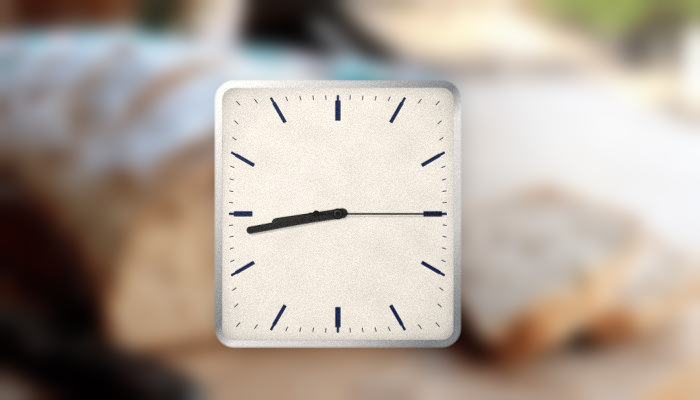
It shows 8,43,15
